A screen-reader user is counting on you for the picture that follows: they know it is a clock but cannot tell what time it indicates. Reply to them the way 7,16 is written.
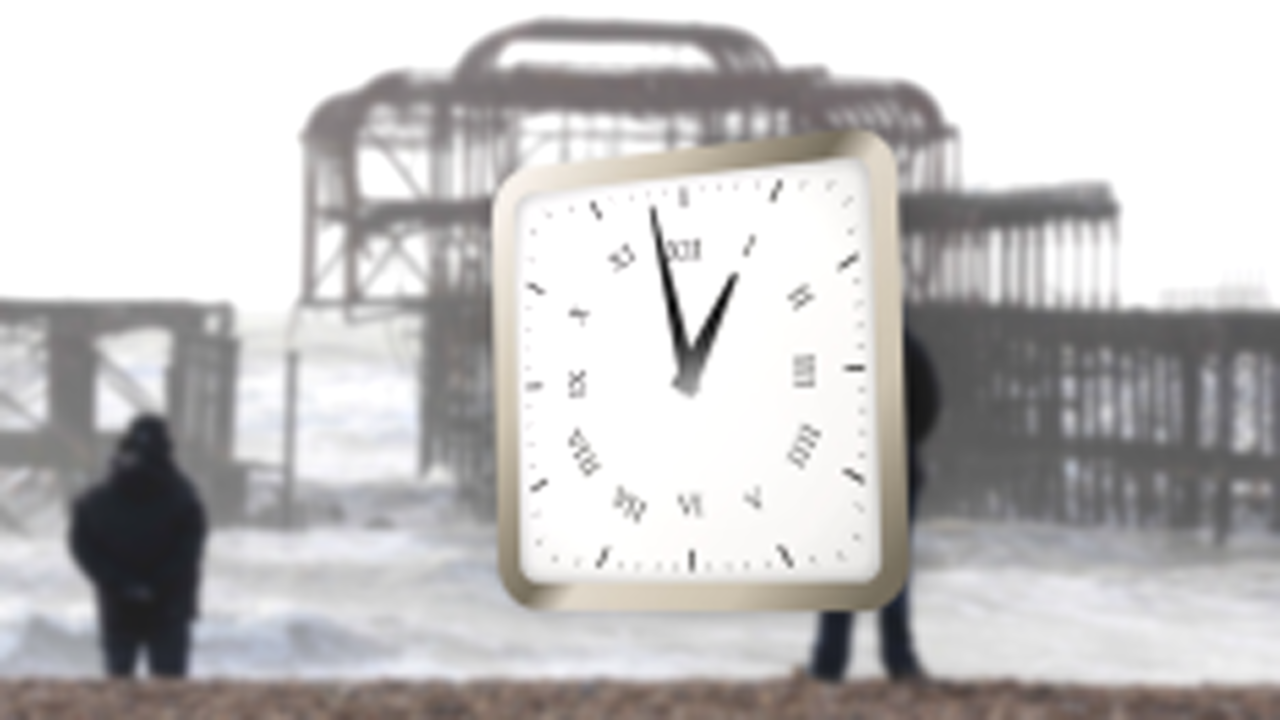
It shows 12,58
